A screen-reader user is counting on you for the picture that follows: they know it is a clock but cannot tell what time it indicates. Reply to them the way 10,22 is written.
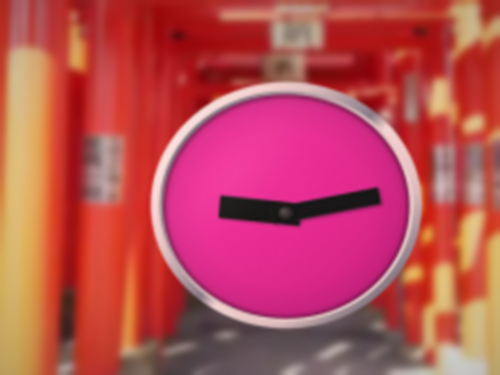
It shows 9,13
